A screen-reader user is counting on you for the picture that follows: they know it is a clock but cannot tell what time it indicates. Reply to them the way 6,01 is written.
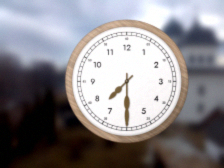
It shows 7,30
